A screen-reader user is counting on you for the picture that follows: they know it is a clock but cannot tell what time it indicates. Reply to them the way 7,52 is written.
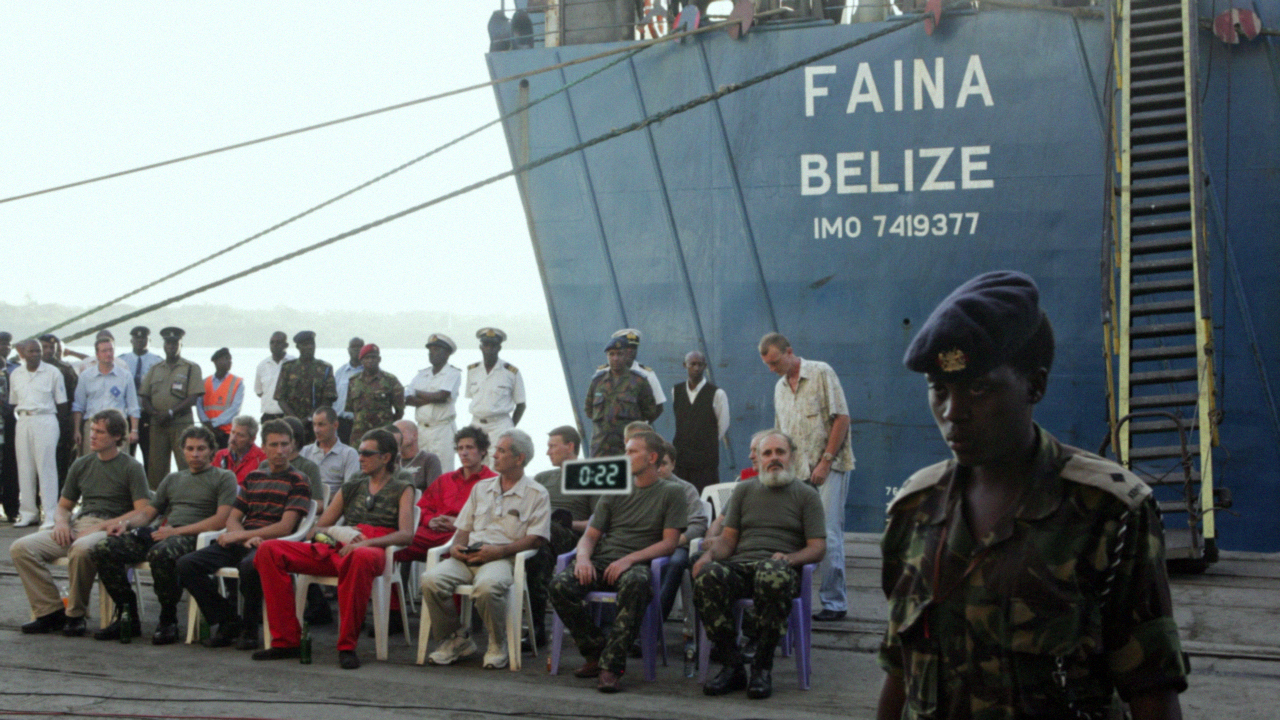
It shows 0,22
